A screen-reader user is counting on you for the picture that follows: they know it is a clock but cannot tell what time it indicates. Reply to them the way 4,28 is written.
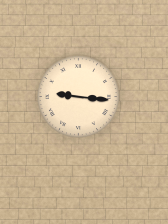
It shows 9,16
